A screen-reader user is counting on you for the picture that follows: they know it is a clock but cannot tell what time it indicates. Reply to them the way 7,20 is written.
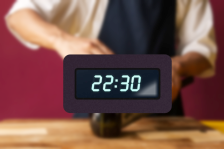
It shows 22,30
